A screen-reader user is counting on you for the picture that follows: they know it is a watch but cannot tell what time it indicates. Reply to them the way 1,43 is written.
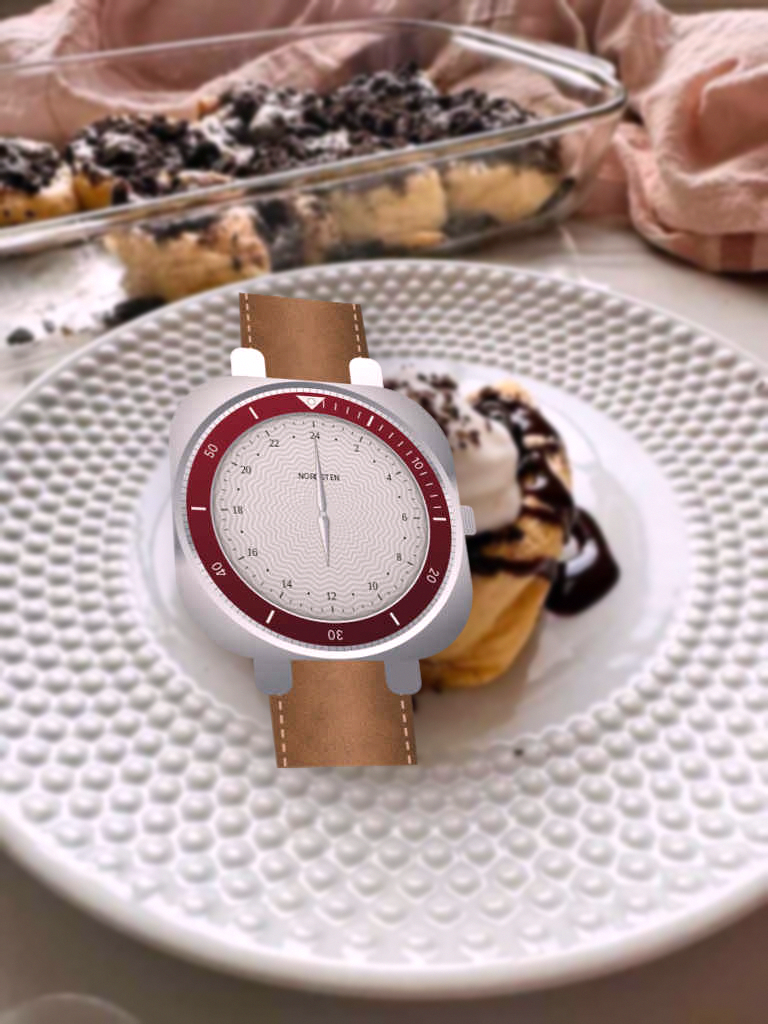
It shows 12,00
